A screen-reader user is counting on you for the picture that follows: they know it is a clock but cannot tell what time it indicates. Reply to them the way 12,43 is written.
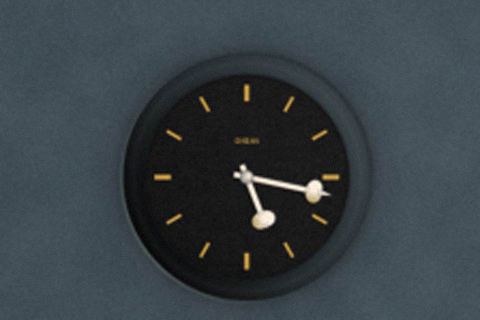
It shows 5,17
